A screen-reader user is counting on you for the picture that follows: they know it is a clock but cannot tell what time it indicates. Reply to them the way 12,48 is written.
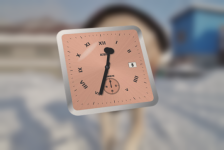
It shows 12,34
